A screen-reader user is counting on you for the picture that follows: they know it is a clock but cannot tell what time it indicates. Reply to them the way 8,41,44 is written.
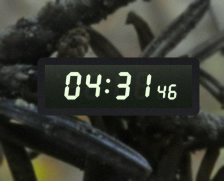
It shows 4,31,46
